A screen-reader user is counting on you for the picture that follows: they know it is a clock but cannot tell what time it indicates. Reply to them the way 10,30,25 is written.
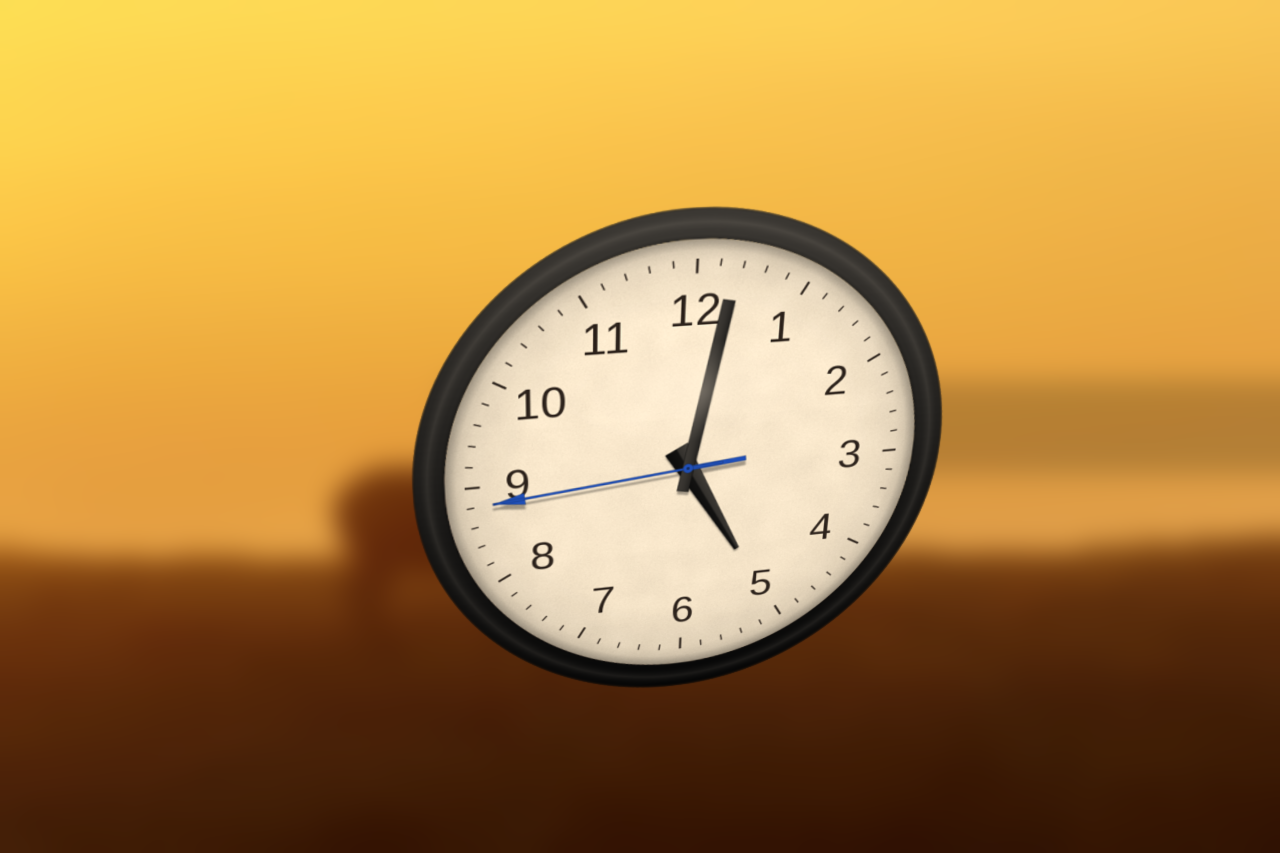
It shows 5,01,44
